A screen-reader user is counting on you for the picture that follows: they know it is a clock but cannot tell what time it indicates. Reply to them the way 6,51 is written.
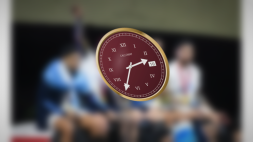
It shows 2,35
